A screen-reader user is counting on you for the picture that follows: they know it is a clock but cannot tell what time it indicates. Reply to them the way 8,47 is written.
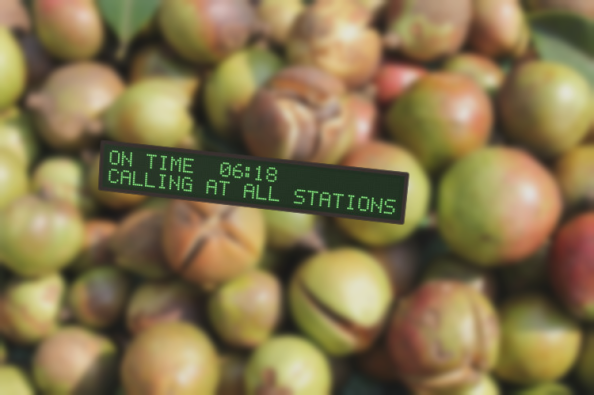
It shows 6,18
